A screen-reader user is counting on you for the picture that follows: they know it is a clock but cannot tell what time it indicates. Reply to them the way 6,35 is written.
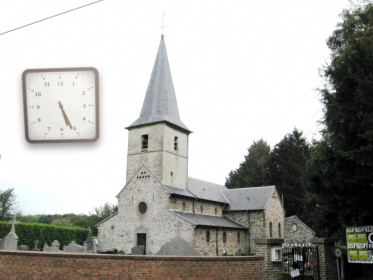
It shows 5,26
